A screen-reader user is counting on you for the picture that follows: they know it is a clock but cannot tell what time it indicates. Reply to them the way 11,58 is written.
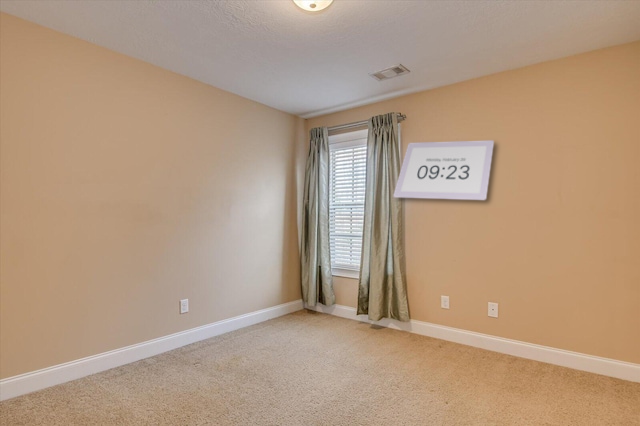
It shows 9,23
